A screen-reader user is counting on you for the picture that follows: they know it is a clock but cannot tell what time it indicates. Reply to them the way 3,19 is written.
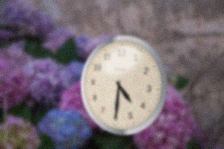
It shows 4,30
